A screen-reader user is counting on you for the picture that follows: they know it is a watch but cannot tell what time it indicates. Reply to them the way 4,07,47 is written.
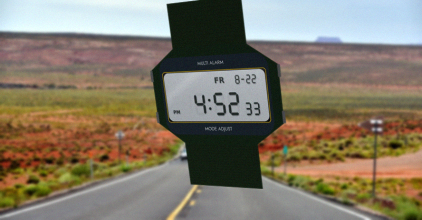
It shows 4,52,33
